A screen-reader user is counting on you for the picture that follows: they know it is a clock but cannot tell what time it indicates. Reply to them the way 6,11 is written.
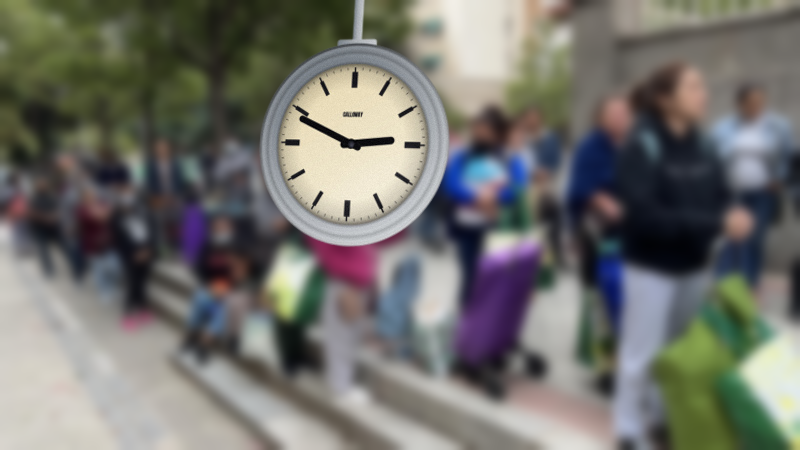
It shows 2,49
